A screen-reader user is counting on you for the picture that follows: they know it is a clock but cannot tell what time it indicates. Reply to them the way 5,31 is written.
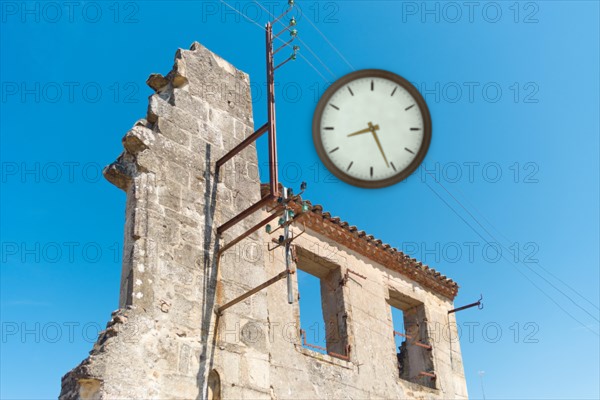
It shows 8,26
